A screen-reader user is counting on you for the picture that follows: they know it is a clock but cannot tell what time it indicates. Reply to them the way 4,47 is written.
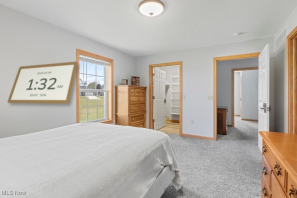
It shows 1,32
